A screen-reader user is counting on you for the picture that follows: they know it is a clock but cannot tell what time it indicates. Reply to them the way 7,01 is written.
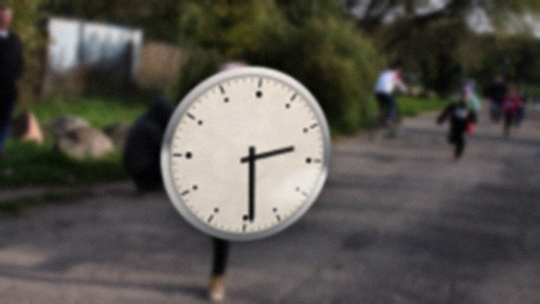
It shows 2,29
